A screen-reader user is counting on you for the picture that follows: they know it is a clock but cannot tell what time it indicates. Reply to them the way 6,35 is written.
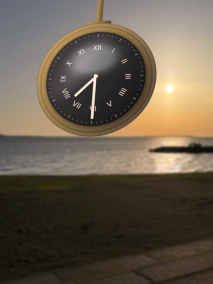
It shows 7,30
